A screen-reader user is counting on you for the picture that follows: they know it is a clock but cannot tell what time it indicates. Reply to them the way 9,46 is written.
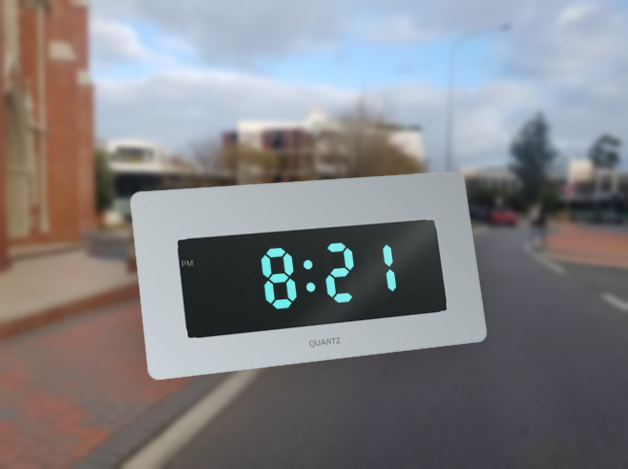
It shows 8,21
